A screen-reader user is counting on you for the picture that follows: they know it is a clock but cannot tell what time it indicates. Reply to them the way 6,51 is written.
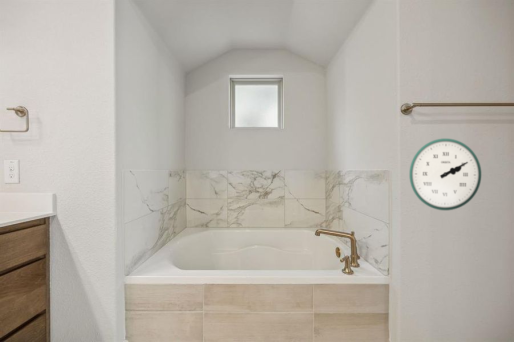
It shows 2,10
